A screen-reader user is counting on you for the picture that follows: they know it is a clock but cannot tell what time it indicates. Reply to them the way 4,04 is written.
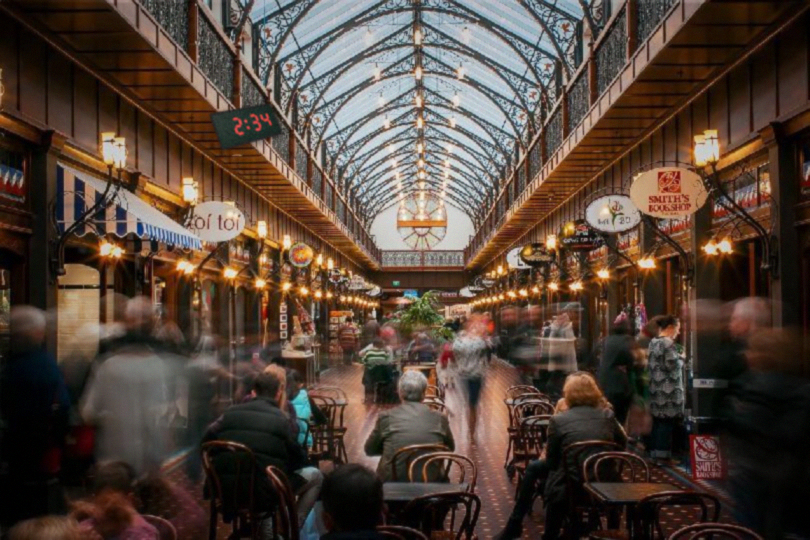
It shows 2,34
